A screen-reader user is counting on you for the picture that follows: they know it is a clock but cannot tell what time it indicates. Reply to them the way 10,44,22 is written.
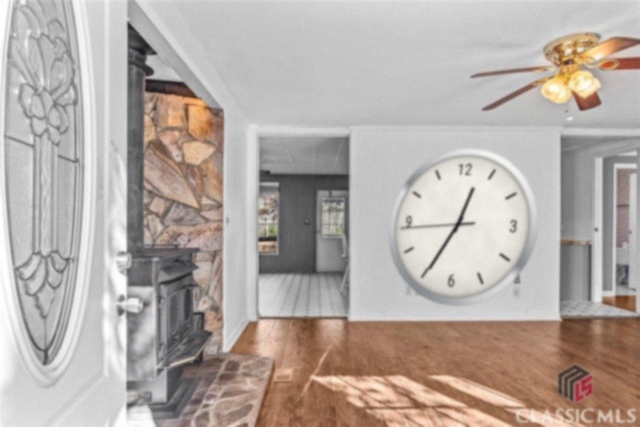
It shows 12,34,44
